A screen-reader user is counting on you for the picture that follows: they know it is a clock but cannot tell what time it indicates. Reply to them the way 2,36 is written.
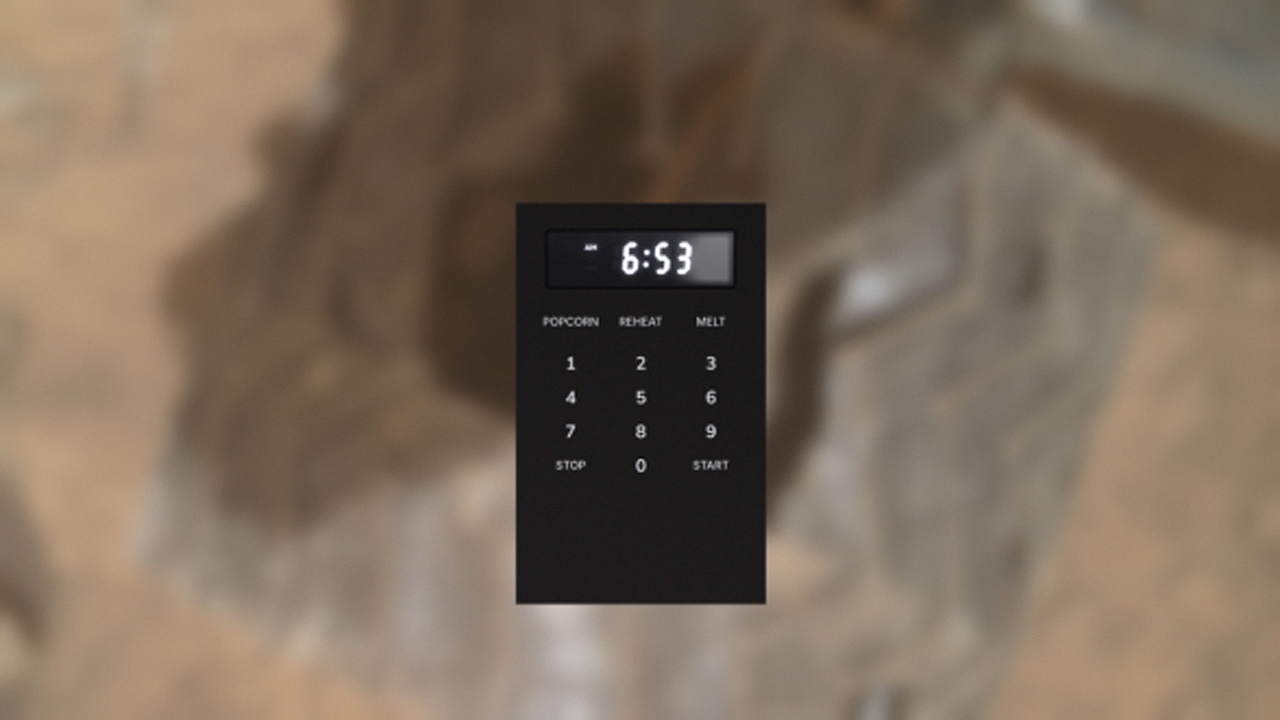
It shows 6,53
